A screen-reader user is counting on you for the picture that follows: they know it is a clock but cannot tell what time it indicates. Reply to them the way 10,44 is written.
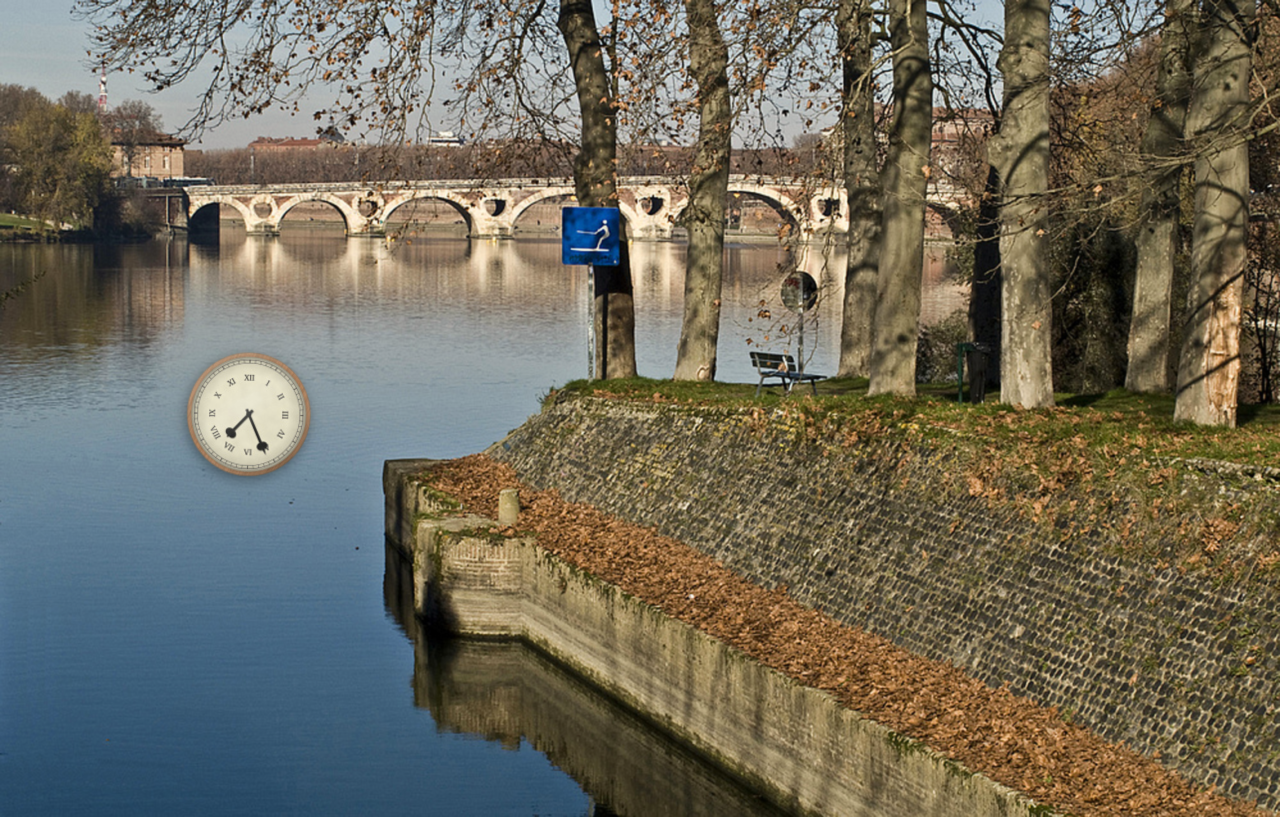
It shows 7,26
